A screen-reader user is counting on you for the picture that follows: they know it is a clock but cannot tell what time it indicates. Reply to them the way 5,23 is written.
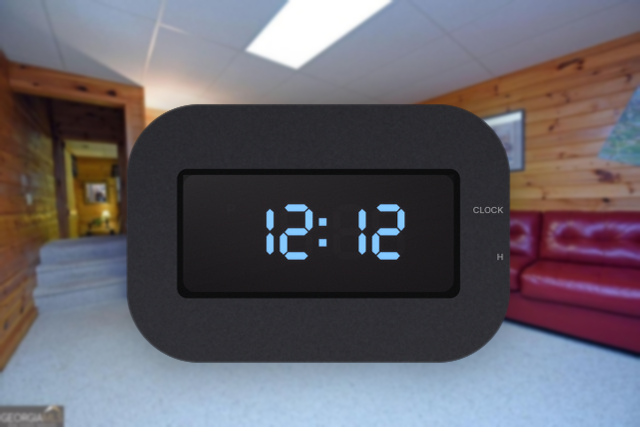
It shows 12,12
